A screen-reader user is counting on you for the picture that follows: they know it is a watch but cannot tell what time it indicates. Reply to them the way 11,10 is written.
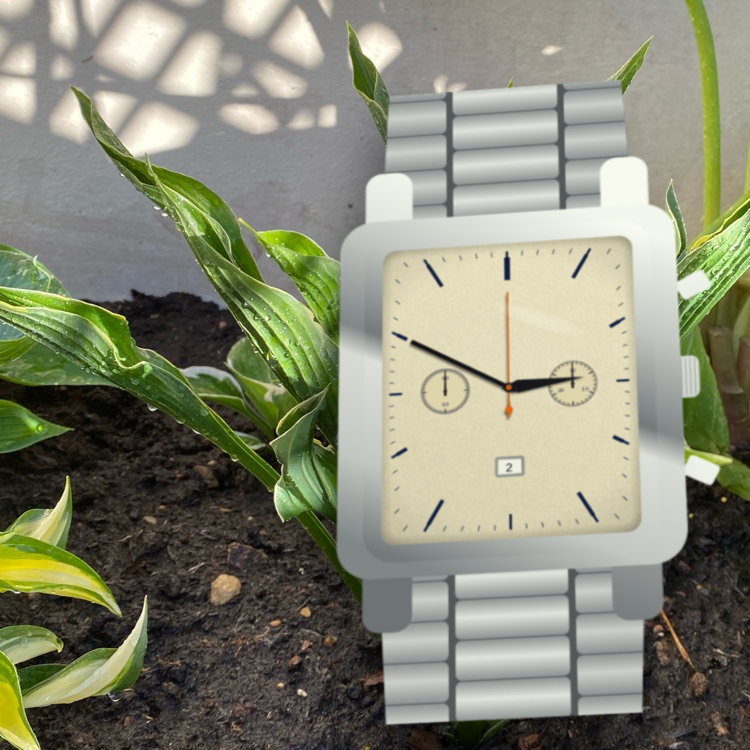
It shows 2,50
